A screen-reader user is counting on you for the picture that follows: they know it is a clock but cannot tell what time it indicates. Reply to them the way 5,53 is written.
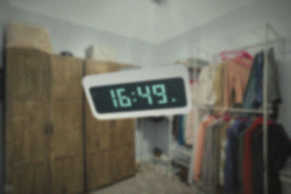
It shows 16,49
